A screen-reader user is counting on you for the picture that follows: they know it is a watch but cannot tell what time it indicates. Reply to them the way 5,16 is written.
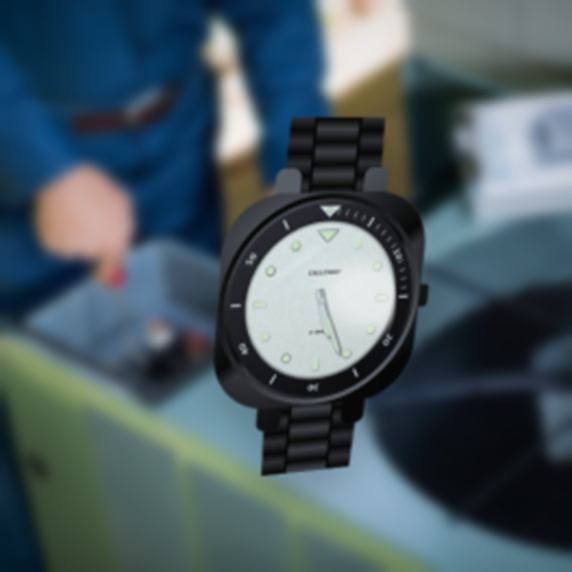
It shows 5,26
